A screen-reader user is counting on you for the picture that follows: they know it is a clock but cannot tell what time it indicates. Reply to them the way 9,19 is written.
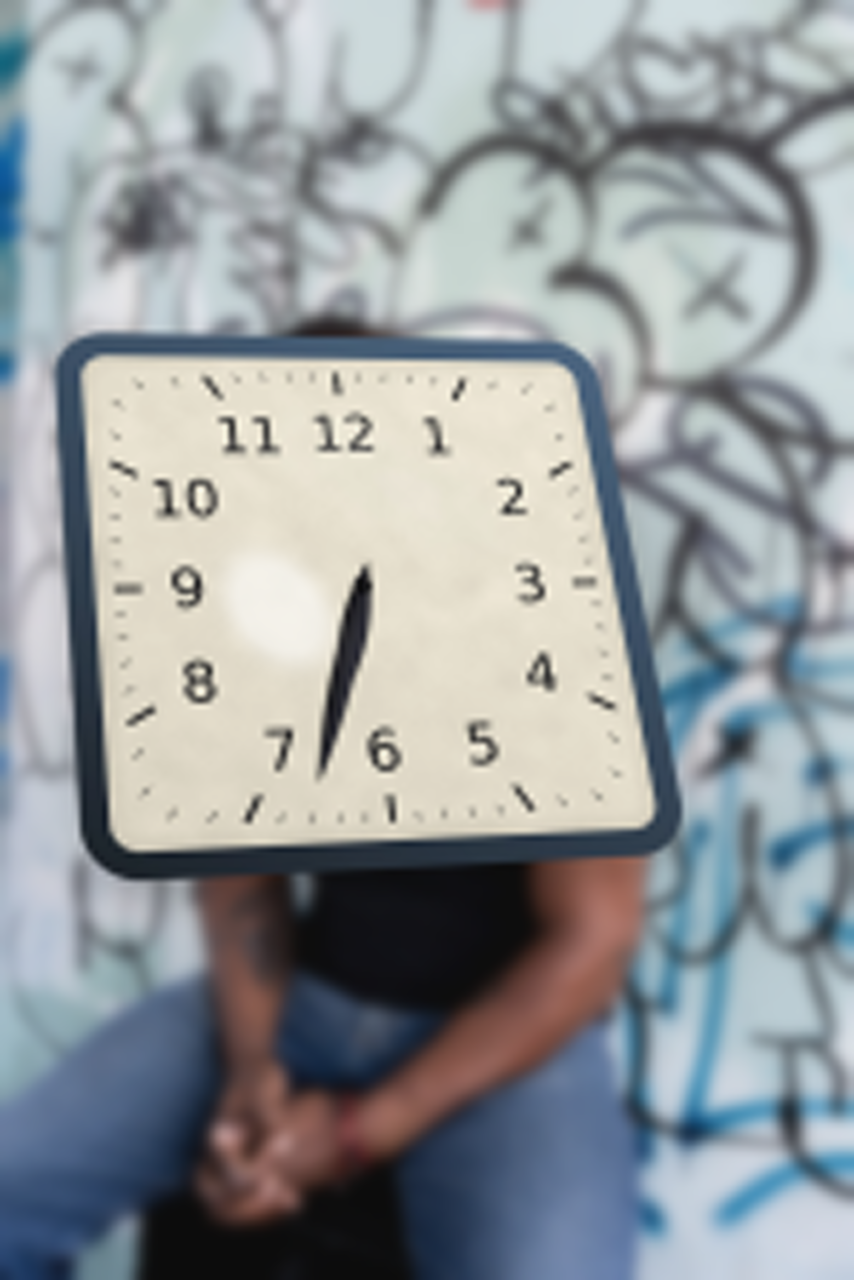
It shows 6,33
